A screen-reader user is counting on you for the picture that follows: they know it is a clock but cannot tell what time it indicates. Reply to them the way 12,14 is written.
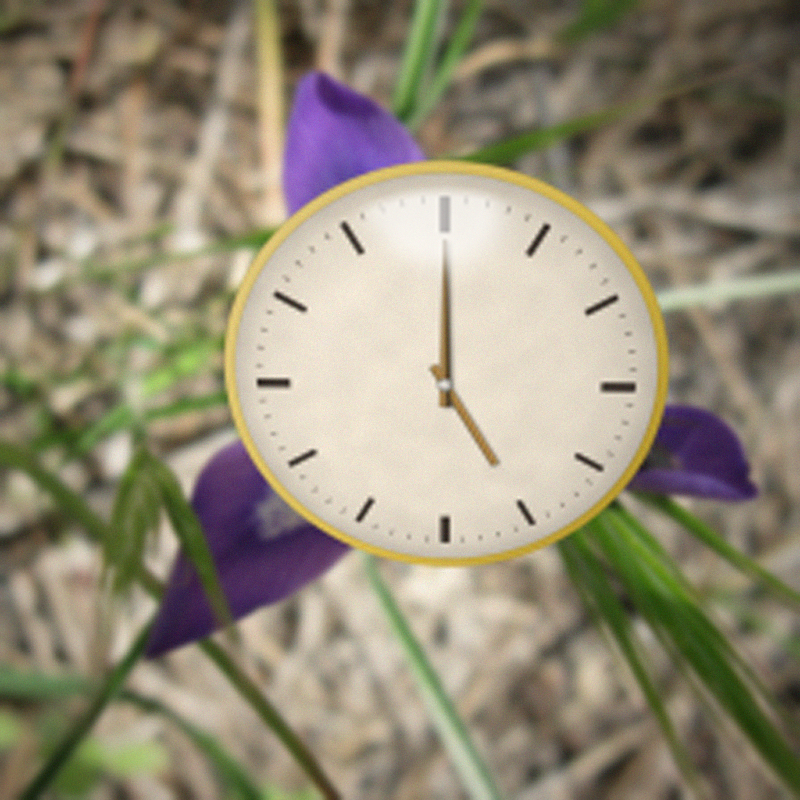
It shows 5,00
